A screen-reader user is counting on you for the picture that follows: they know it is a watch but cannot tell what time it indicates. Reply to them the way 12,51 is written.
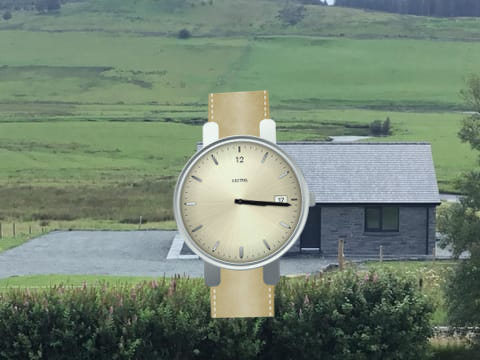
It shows 3,16
